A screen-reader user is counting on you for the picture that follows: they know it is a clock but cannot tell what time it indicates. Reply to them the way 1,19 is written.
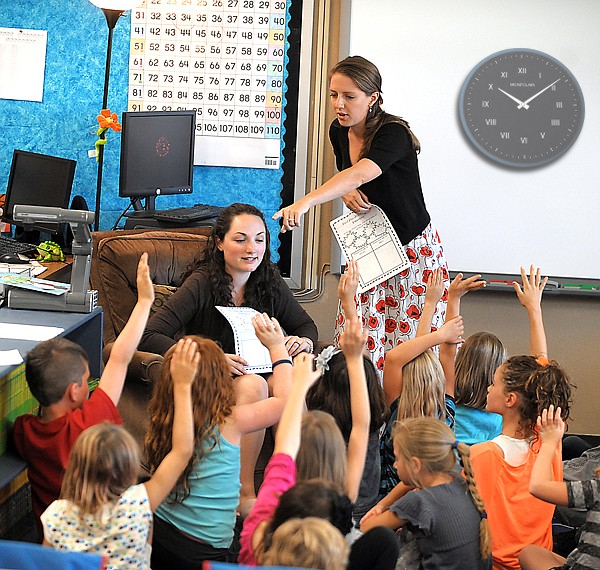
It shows 10,09
